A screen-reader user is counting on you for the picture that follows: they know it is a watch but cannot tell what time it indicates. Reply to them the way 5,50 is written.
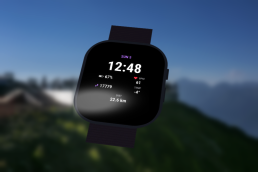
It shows 12,48
